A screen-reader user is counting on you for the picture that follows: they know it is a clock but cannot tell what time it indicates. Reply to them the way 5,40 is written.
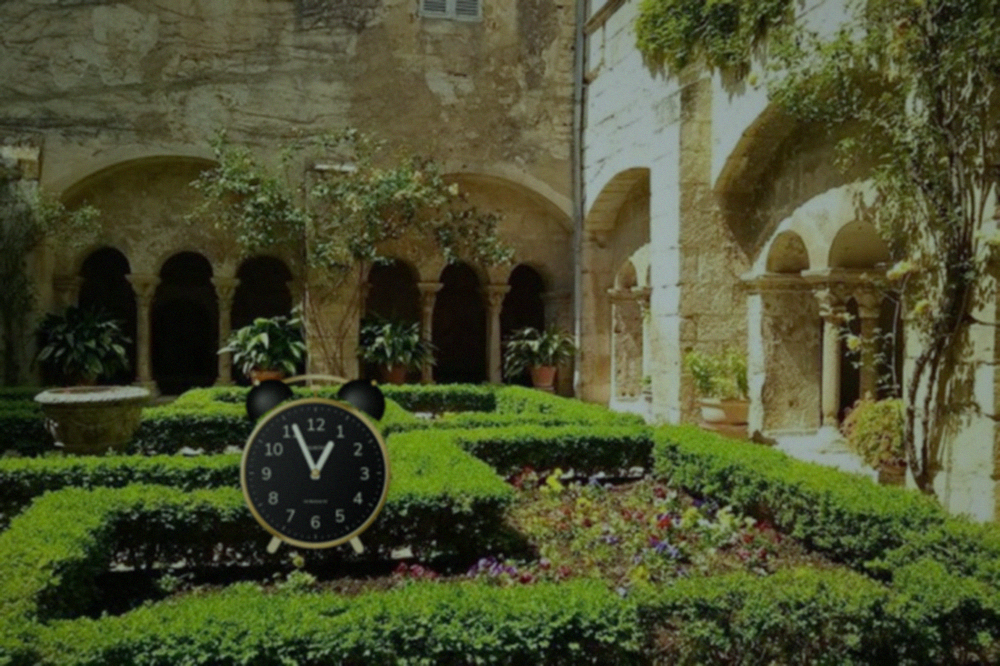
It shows 12,56
